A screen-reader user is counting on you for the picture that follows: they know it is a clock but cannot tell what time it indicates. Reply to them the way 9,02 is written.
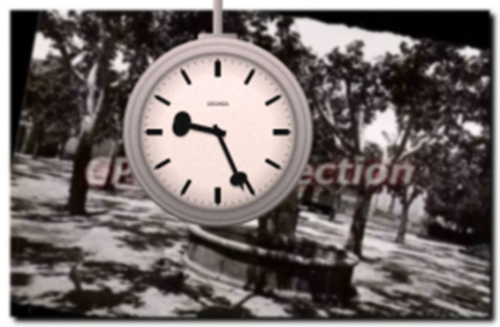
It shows 9,26
